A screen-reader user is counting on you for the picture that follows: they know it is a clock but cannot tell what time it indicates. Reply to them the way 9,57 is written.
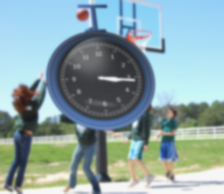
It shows 3,16
